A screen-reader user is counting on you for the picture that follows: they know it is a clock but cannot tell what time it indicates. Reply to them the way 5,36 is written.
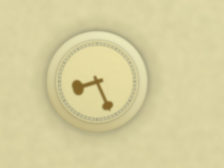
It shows 8,26
